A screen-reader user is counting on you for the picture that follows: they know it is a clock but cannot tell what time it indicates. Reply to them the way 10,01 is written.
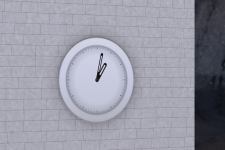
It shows 1,02
